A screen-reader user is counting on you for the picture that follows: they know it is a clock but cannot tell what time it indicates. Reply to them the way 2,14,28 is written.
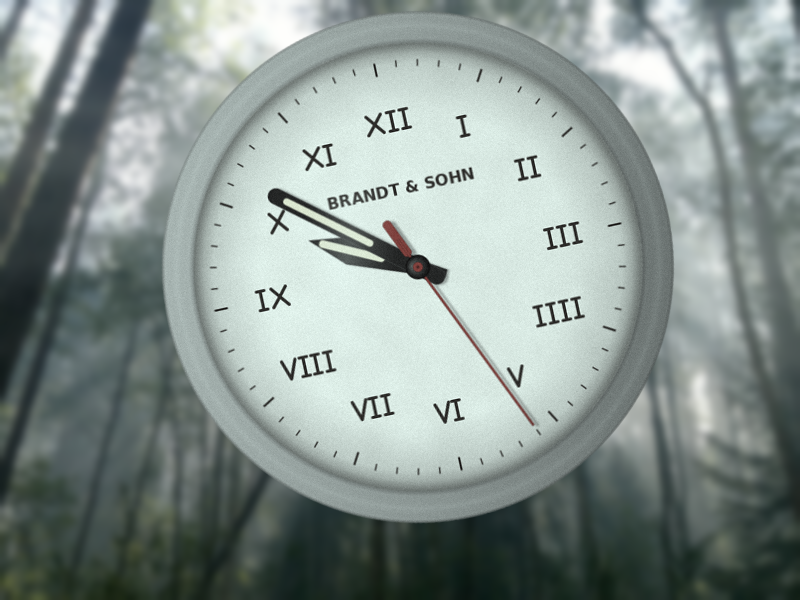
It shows 9,51,26
